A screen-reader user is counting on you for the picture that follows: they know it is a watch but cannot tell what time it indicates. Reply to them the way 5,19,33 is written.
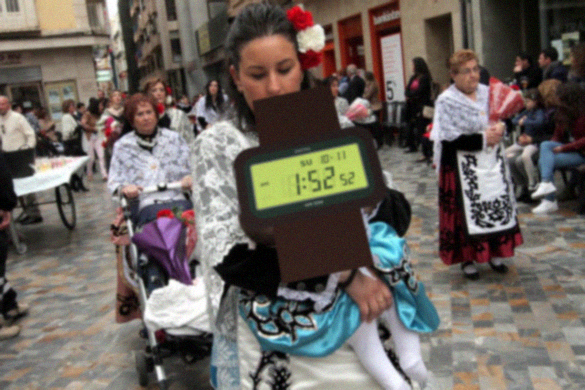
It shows 1,52,52
